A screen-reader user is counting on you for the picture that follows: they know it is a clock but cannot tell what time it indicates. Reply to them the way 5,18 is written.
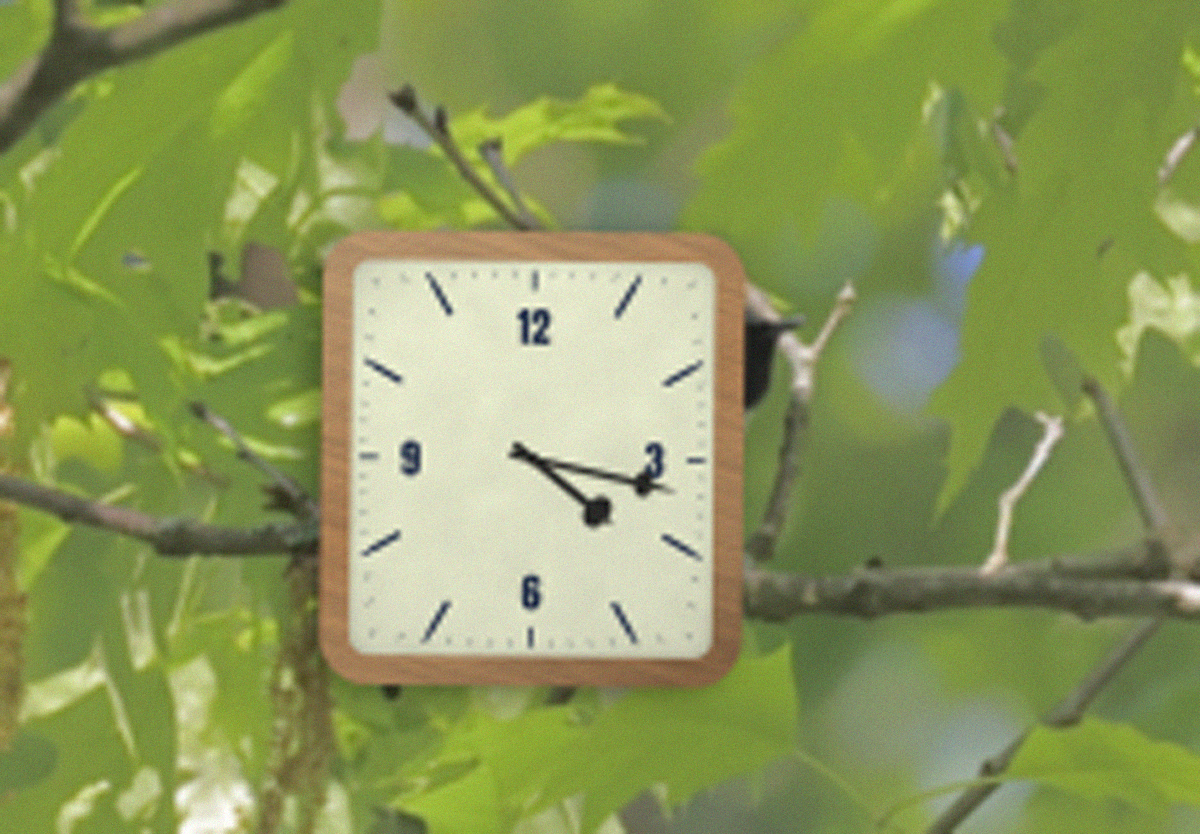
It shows 4,17
